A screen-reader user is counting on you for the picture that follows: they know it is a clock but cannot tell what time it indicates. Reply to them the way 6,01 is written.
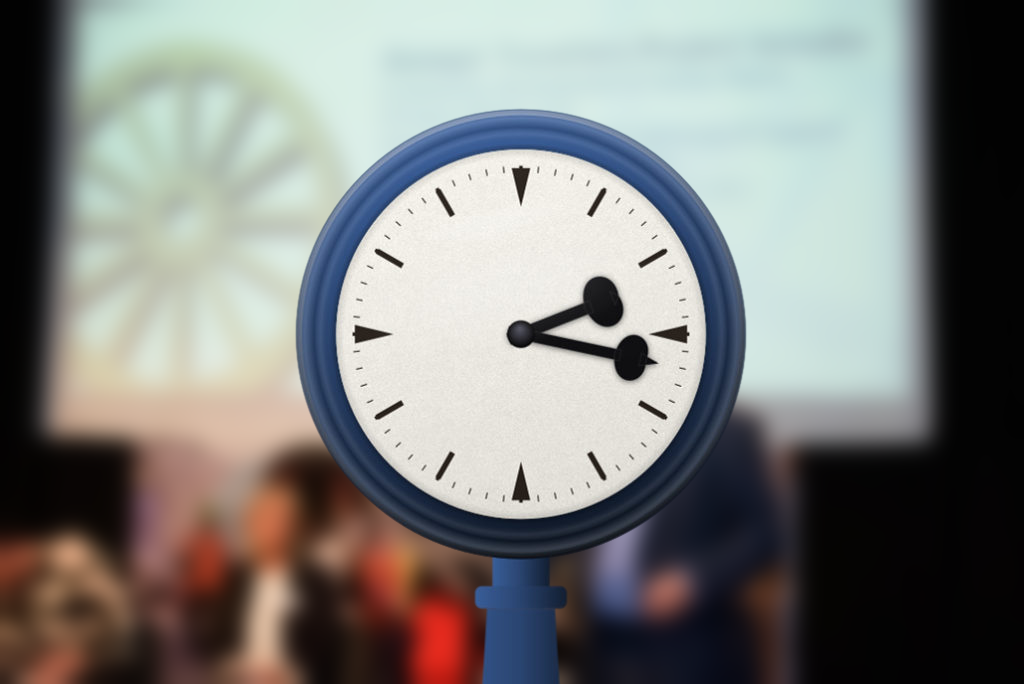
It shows 2,17
